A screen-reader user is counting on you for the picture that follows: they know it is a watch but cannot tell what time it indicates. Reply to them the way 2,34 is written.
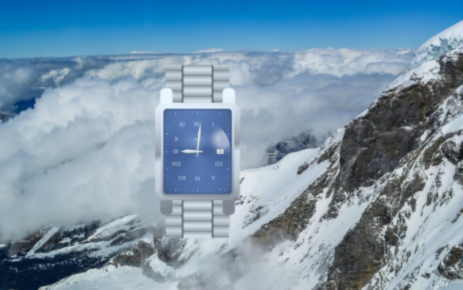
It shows 9,01
